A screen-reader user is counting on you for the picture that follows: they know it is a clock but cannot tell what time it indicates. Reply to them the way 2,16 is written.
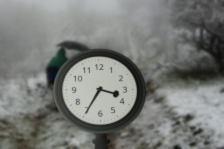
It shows 3,35
